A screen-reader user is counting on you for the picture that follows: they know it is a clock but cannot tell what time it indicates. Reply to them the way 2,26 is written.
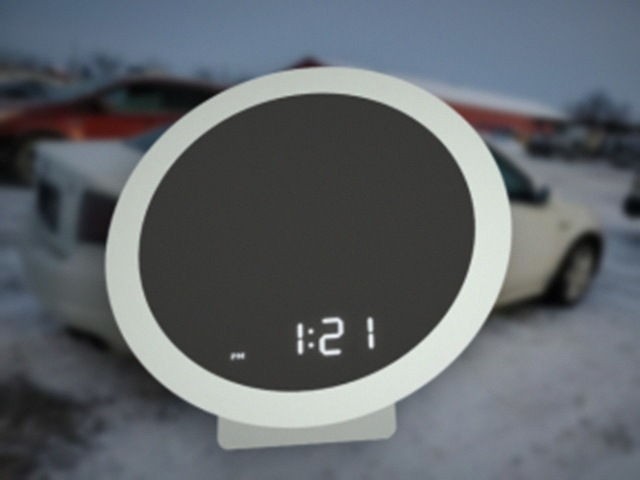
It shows 1,21
